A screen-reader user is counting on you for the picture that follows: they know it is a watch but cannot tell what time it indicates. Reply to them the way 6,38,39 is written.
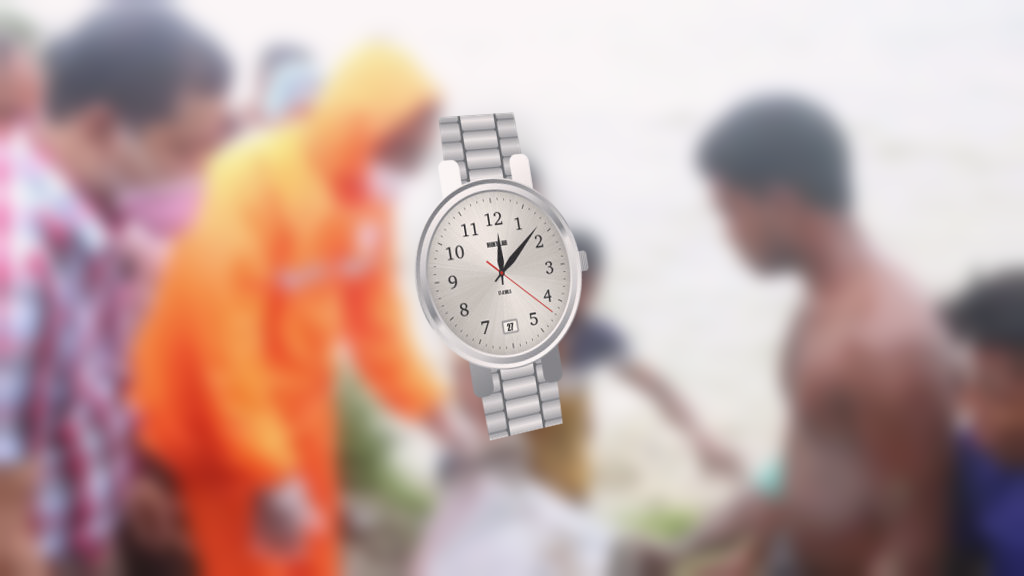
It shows 12,08,22
